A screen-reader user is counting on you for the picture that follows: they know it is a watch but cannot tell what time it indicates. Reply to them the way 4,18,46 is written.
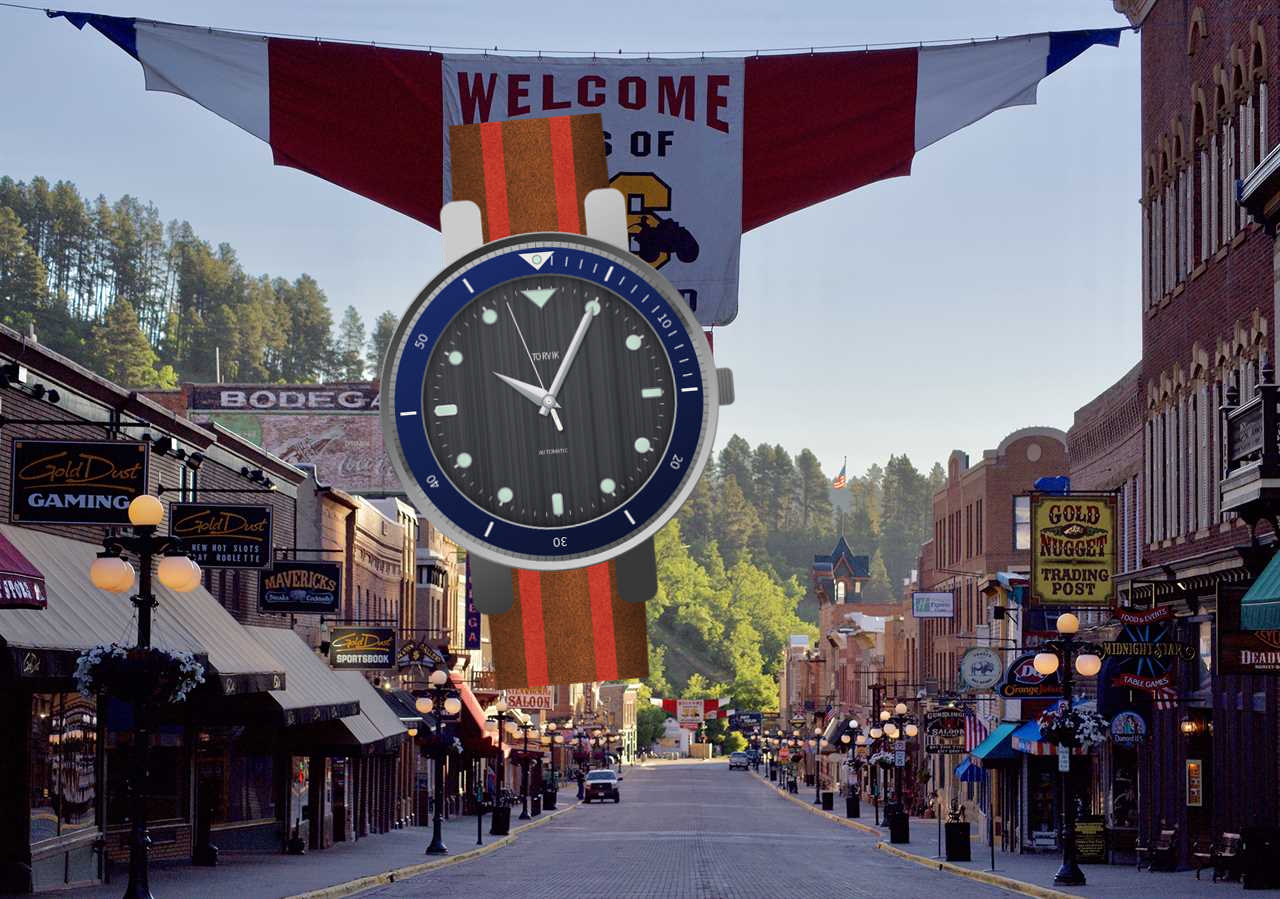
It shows 10,04,57
